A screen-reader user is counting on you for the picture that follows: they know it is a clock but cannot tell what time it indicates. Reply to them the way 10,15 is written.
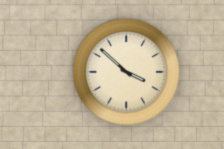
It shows 3,52
